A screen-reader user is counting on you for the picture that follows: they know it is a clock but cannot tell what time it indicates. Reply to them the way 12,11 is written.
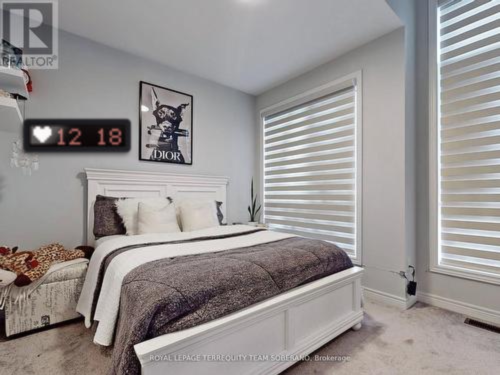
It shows 12,18
